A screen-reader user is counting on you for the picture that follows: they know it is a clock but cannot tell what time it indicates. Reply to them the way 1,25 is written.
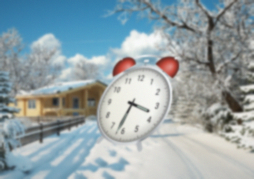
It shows 3,32
